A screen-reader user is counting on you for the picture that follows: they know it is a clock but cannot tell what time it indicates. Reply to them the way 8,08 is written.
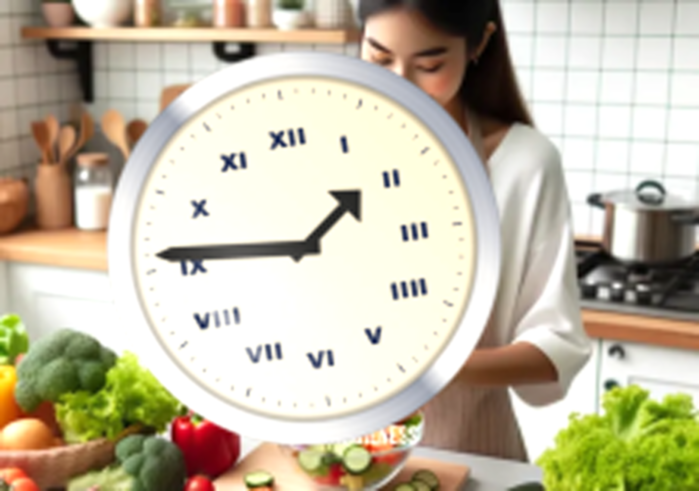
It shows 1,46
